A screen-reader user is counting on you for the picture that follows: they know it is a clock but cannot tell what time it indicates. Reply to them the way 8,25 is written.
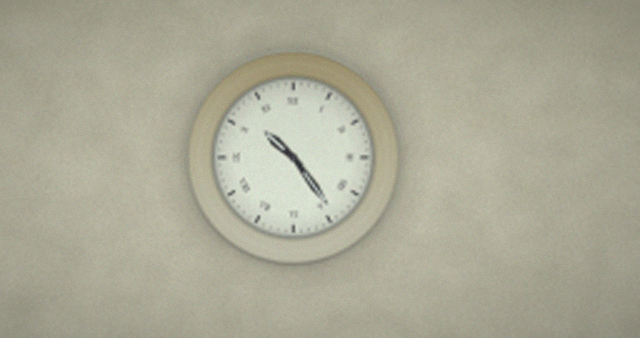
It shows 10,24
